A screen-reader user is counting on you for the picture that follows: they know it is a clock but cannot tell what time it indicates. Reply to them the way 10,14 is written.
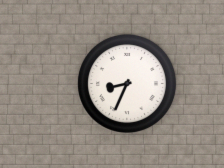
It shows 8,34
